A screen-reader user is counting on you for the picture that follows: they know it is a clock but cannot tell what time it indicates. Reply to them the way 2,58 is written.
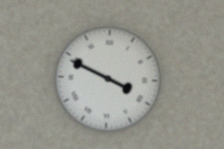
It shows 3,49
